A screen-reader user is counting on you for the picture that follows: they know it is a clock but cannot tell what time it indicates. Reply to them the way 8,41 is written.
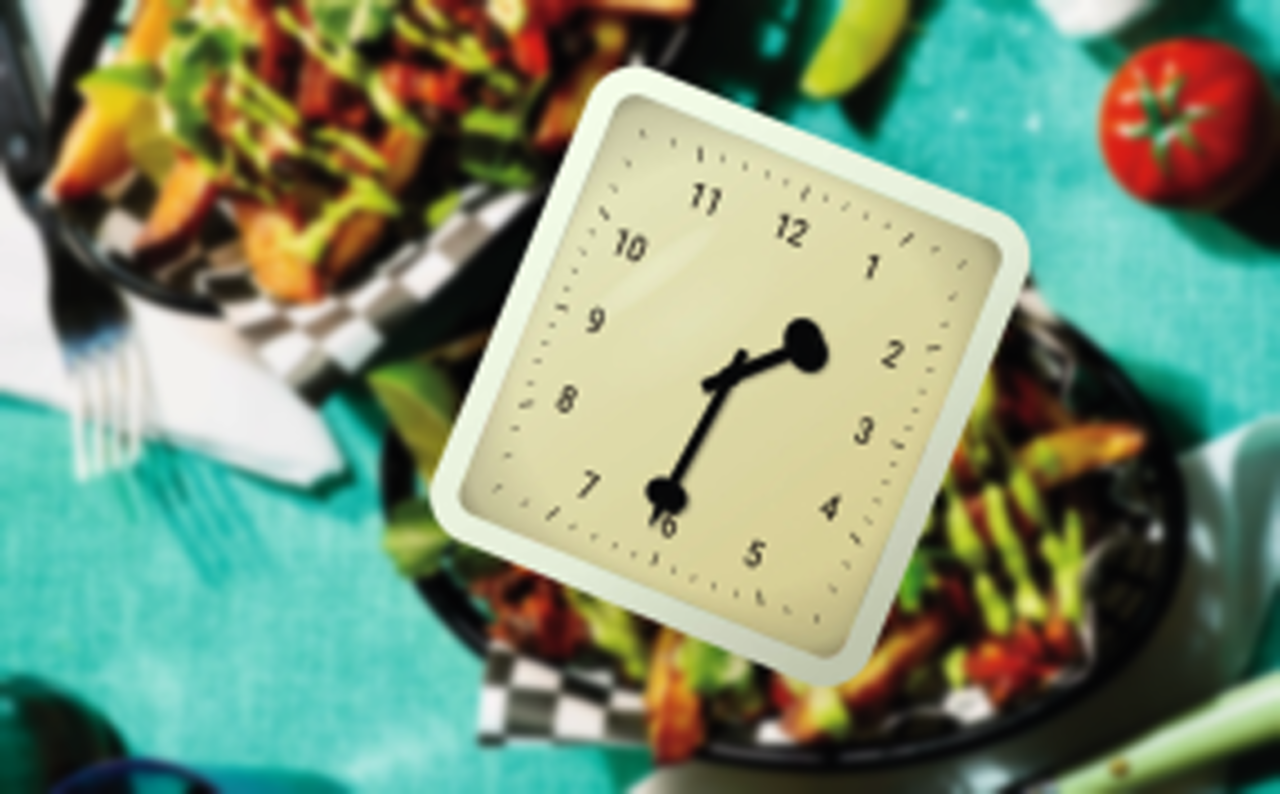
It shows 1,31
